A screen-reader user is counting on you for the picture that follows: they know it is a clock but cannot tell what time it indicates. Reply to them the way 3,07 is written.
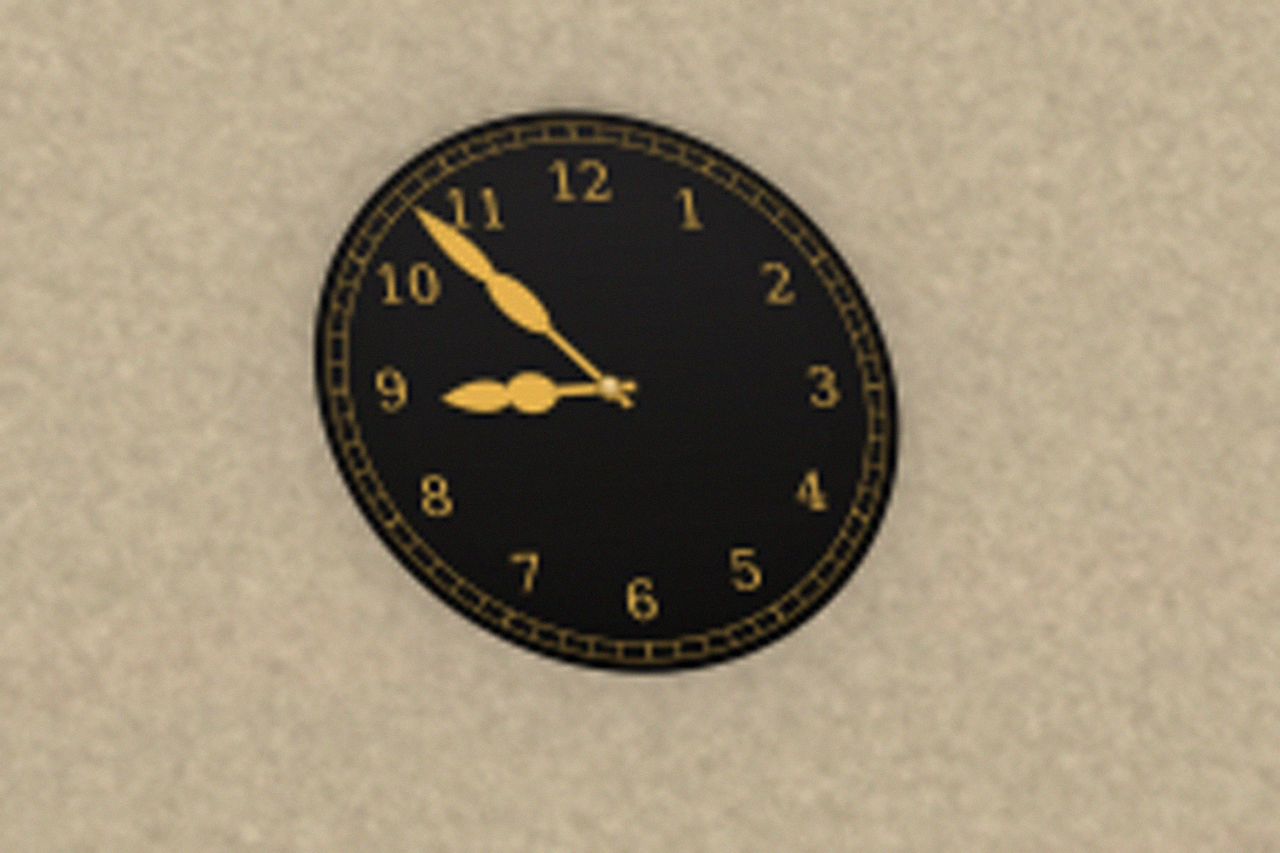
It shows 8,53
